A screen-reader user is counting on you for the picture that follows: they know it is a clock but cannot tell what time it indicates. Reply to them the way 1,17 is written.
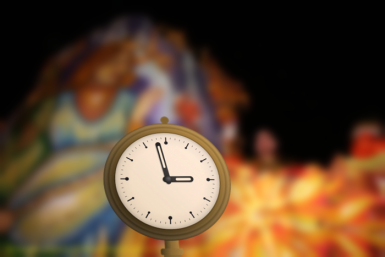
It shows 2,58
